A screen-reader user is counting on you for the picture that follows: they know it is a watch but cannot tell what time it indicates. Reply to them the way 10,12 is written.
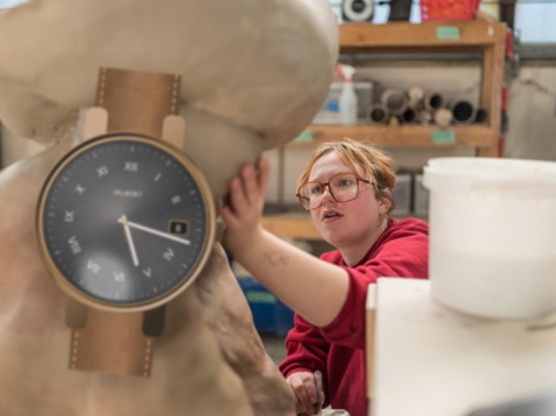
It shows 5,17
